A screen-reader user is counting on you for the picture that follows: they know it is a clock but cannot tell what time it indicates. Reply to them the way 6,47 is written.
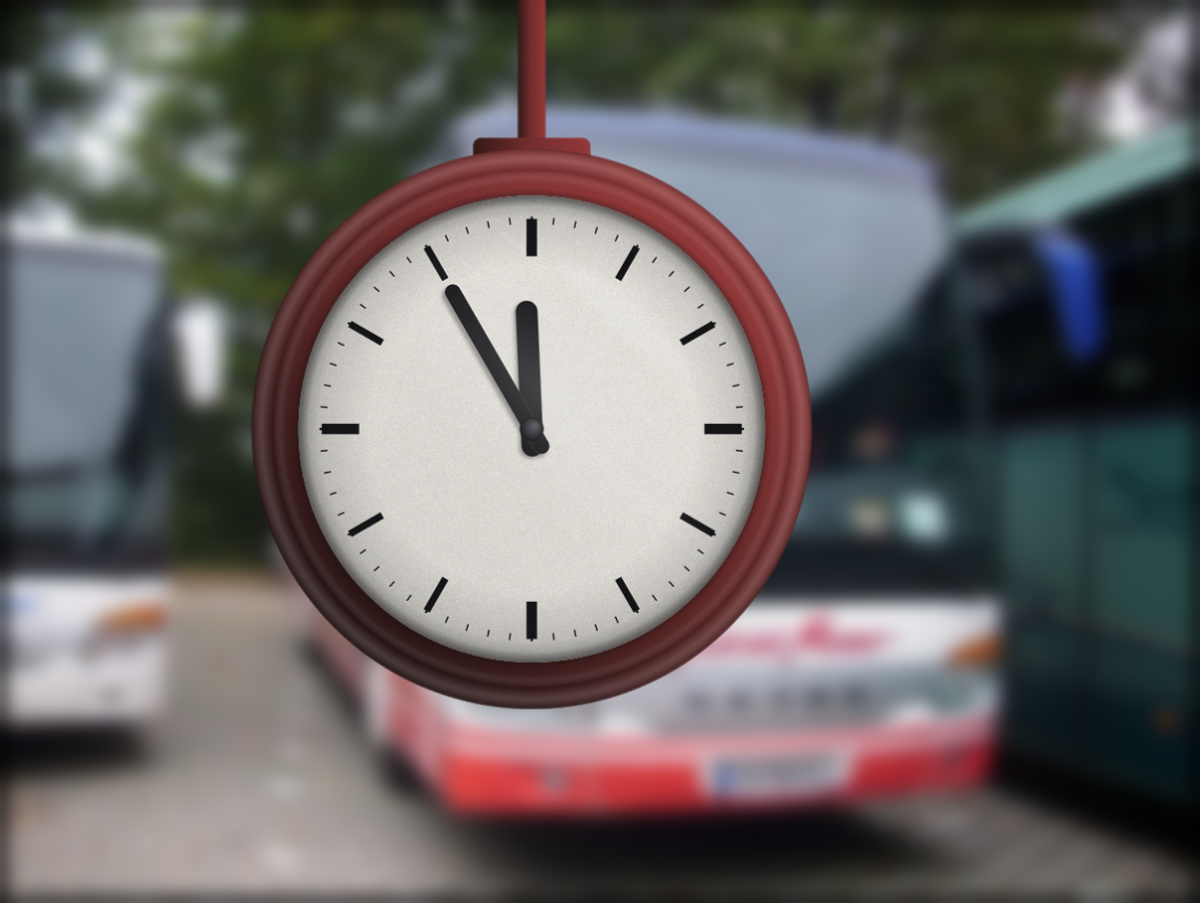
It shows 11,55
